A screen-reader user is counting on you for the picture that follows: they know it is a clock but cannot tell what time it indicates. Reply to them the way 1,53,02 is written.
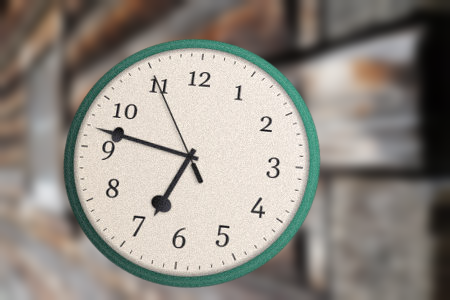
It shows 6,46,55
